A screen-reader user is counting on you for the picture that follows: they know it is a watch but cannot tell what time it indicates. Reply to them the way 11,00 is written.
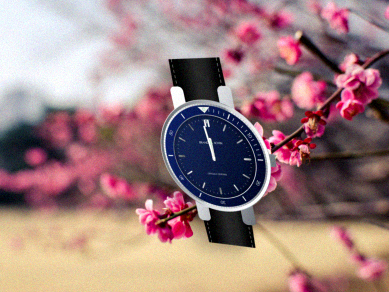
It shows 11,59
